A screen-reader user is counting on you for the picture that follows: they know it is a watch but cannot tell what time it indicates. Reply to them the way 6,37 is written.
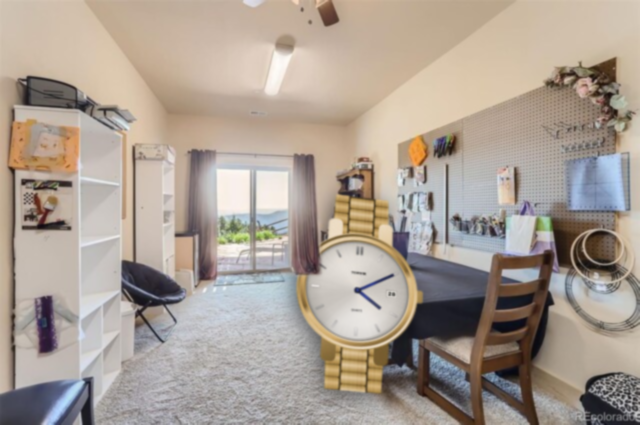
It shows 4,10
